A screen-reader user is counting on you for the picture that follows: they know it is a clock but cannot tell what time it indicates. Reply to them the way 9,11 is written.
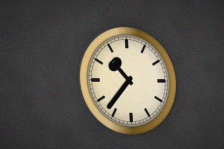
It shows 10,37
